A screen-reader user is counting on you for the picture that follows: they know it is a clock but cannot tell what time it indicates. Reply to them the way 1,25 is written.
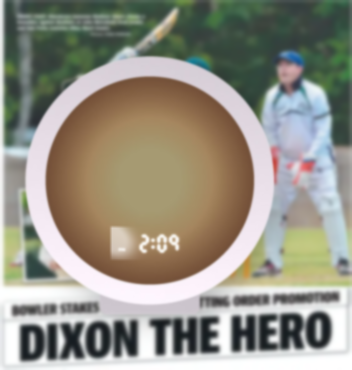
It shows 2,09
